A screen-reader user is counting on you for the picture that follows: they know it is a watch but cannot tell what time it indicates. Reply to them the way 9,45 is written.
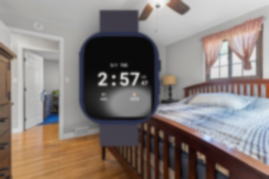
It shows 2,57
